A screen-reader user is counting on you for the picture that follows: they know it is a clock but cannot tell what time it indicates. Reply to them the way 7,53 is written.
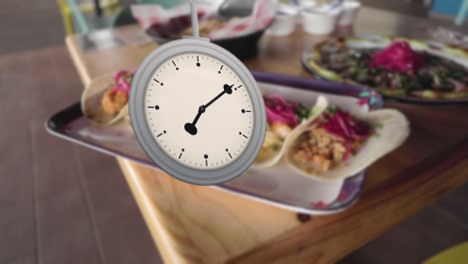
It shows 7,09
